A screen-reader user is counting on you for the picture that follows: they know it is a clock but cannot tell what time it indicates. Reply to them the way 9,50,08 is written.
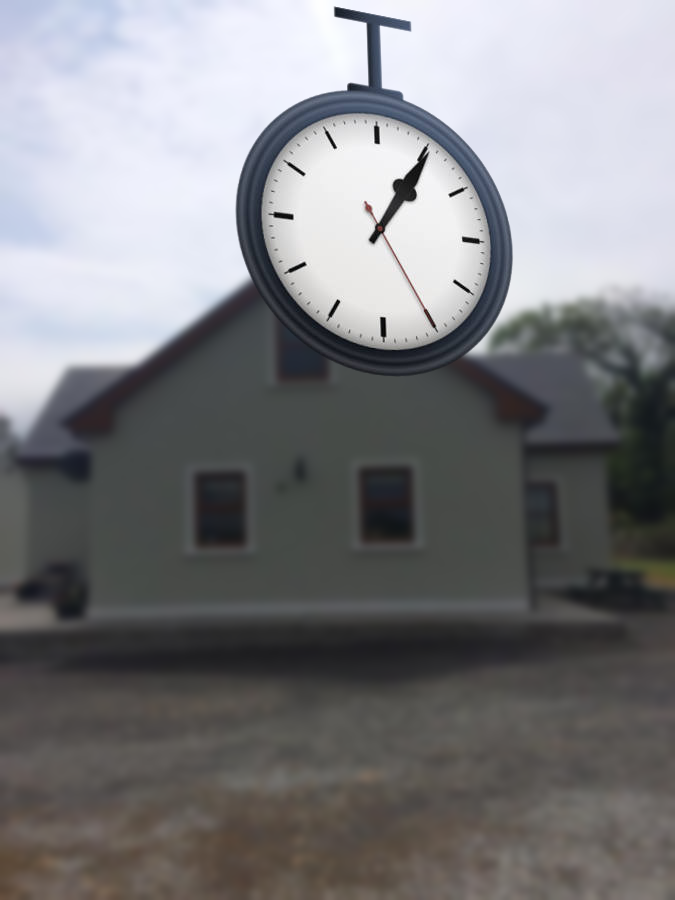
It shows 1,05,25
